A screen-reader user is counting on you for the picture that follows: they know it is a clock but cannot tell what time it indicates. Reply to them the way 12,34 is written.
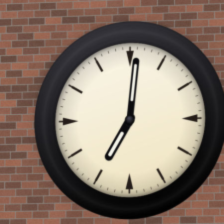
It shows 7,01
